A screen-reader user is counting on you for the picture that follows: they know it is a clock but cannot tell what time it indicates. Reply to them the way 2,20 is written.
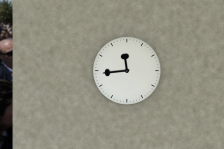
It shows 11,44
